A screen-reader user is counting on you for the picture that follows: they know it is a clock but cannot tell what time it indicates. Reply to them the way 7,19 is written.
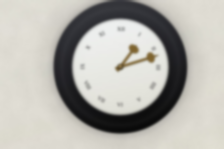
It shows 1,12
